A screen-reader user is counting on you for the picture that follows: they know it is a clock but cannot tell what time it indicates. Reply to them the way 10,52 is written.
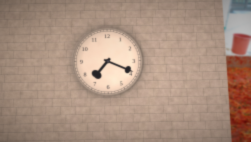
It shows 7,19
